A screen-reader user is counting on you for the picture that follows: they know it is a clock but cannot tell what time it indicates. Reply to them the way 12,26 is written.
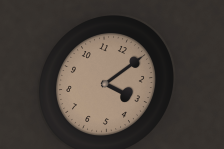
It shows 3,05
